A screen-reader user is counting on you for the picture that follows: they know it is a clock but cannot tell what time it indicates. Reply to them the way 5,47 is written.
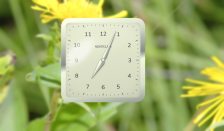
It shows 7,04
